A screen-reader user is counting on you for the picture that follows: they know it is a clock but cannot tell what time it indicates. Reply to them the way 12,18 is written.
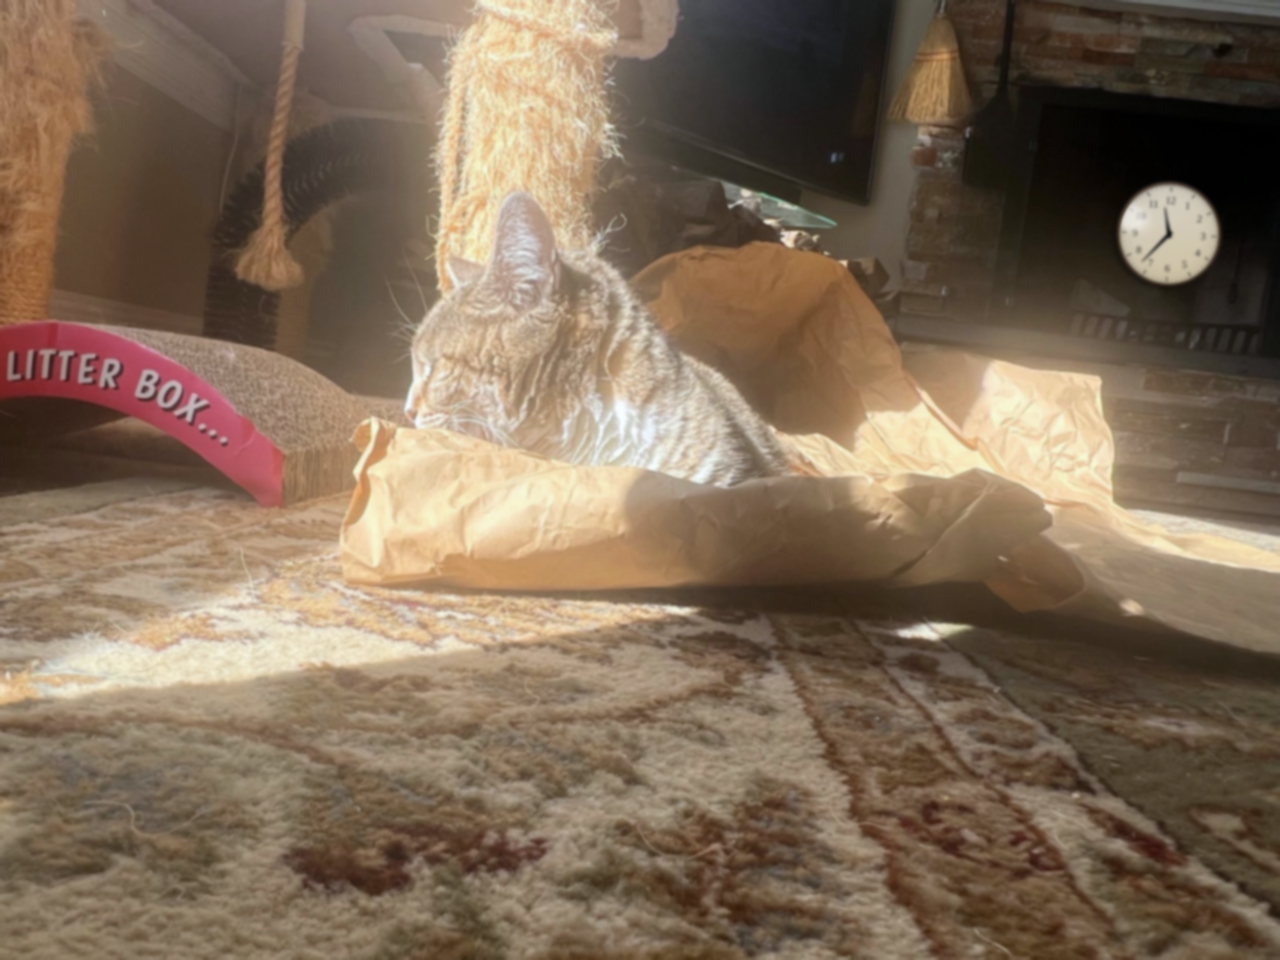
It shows 11,37
